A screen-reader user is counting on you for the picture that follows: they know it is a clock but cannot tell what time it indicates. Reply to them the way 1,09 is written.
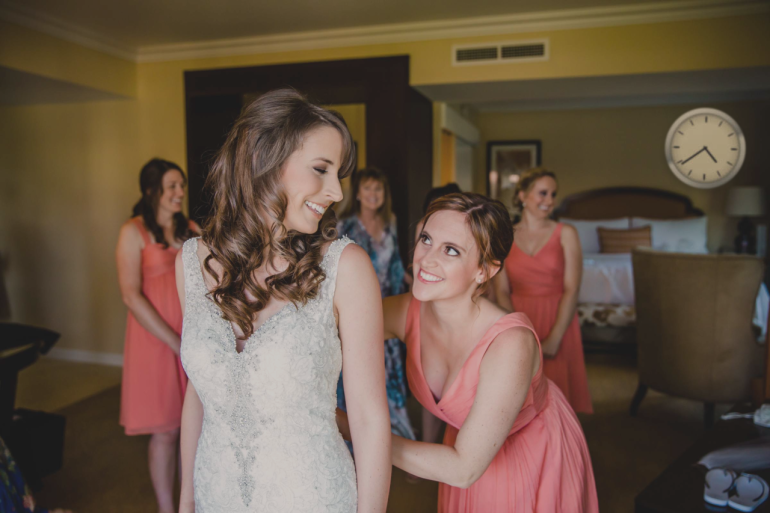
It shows 4,39
